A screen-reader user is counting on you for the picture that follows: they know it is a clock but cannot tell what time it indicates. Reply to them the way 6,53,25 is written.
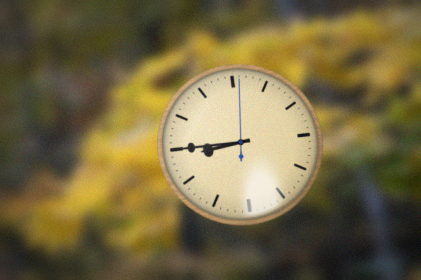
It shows 8,45,01
